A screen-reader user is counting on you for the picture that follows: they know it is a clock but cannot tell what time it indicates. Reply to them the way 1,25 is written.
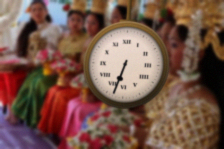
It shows 6,33
